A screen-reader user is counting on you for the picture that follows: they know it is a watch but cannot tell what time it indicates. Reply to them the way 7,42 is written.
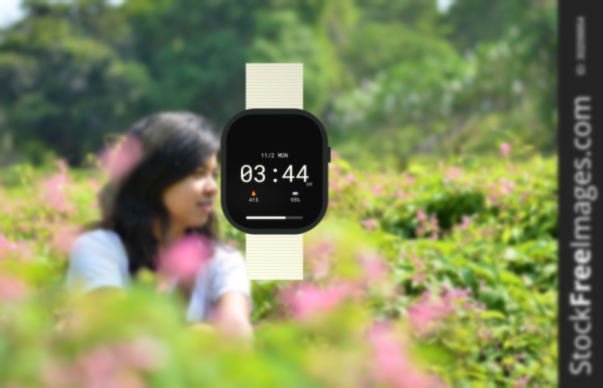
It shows 3,44
